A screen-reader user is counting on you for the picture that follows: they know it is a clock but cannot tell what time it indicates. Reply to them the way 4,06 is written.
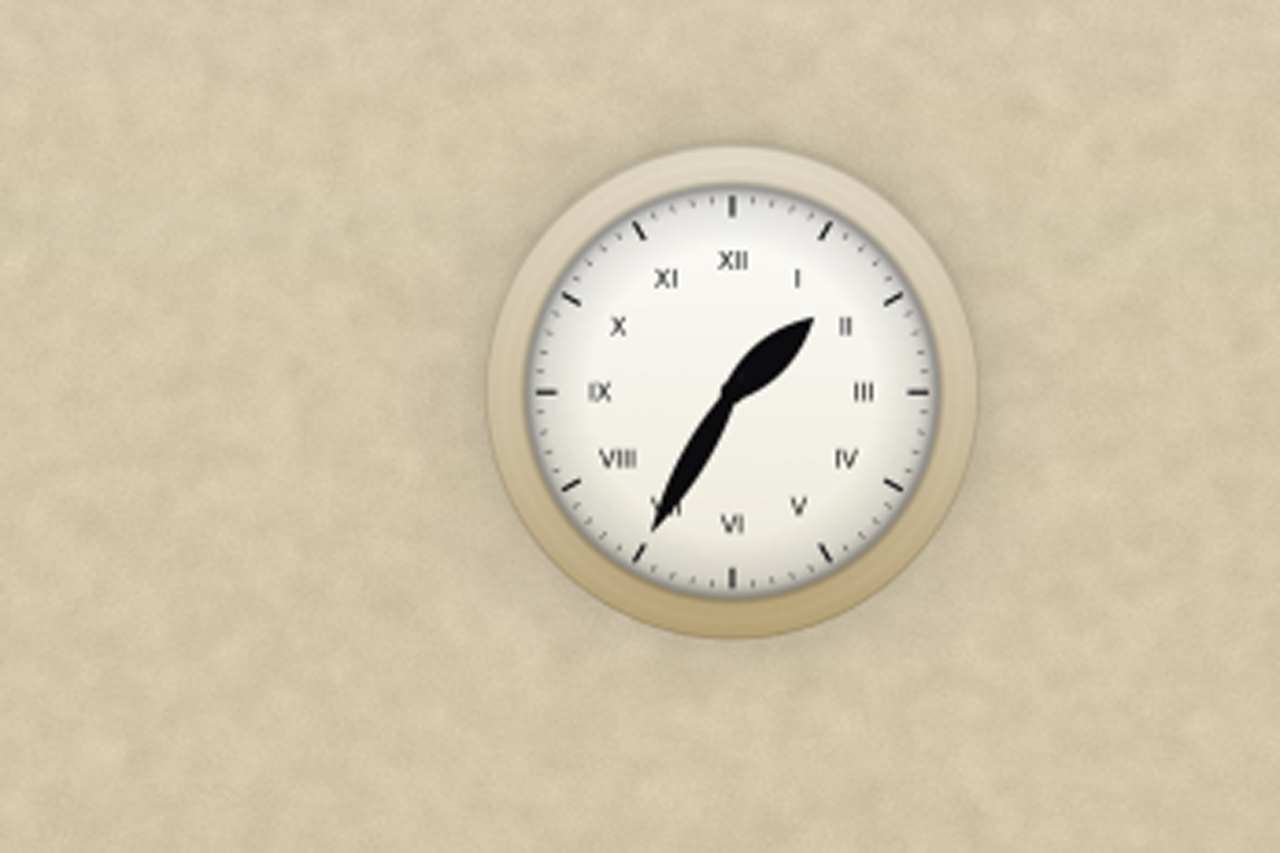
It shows 1,35
